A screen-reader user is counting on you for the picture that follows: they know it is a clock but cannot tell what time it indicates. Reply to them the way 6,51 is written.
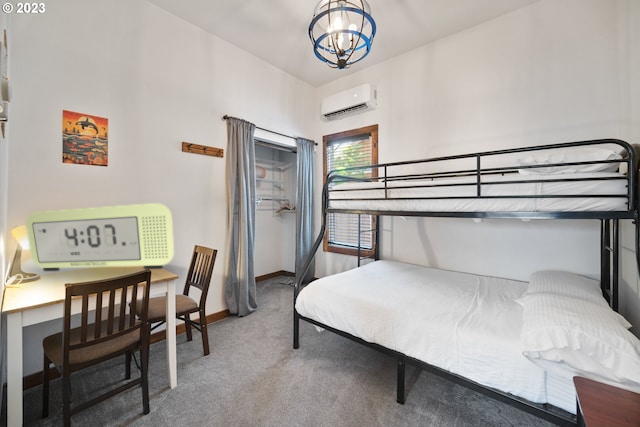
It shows 4,07
